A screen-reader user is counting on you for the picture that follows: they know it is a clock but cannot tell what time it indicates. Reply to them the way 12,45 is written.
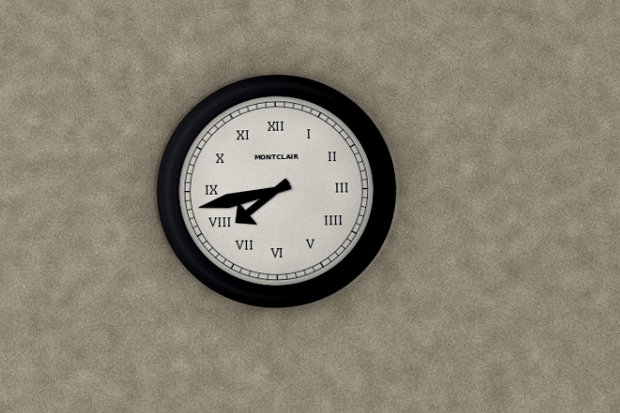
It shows 7,43
